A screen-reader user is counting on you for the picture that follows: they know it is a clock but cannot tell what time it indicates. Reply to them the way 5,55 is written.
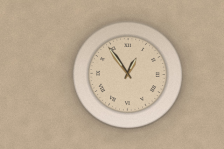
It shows 12,54
